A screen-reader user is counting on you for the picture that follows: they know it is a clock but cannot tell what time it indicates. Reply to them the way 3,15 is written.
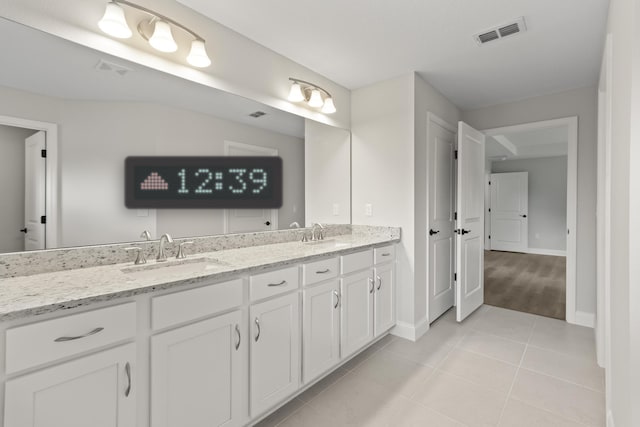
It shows 12,39
